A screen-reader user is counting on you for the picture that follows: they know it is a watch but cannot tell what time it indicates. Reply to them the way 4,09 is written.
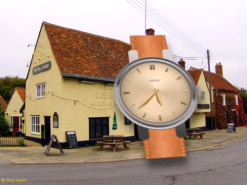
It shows 5,38
